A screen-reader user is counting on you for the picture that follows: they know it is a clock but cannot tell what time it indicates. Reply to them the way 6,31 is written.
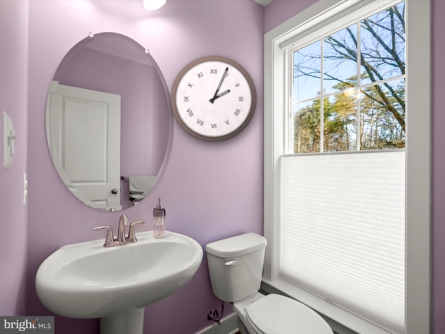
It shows 2,04
